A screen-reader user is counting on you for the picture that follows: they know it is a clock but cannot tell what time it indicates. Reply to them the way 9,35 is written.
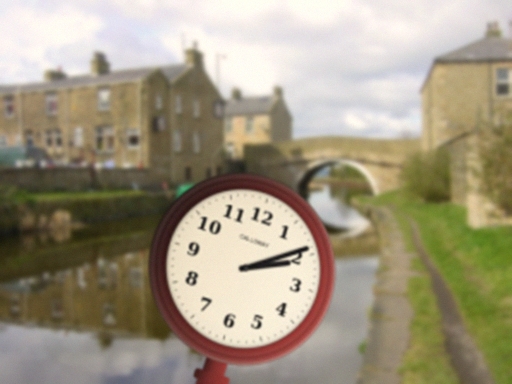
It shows 2,09
